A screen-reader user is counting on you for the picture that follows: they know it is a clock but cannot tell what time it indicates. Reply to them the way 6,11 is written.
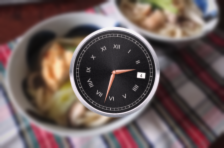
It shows 2,32
